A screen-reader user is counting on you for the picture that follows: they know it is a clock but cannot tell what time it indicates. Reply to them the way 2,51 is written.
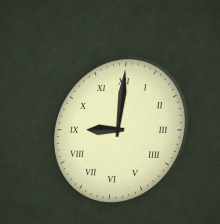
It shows 9,00
